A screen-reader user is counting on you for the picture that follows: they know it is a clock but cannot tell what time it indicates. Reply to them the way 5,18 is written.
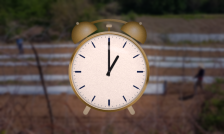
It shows 1,00
